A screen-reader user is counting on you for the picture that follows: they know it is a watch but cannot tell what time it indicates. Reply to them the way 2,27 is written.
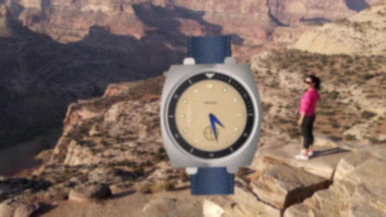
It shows 4,28
